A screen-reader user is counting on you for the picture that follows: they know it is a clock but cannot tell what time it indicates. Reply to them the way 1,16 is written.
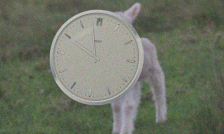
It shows 9,58
